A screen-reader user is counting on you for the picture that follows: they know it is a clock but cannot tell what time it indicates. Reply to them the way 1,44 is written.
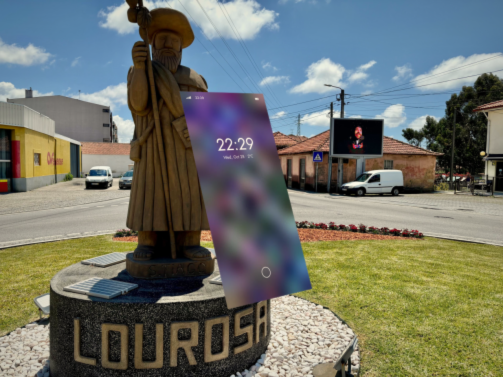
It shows 22,29
